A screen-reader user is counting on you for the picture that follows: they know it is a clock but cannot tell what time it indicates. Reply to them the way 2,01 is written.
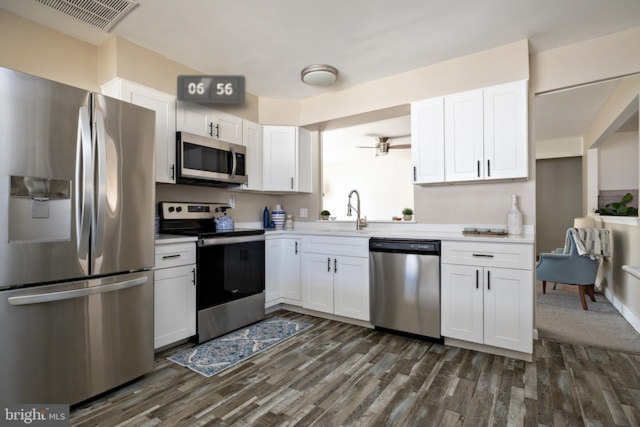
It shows 6,56
